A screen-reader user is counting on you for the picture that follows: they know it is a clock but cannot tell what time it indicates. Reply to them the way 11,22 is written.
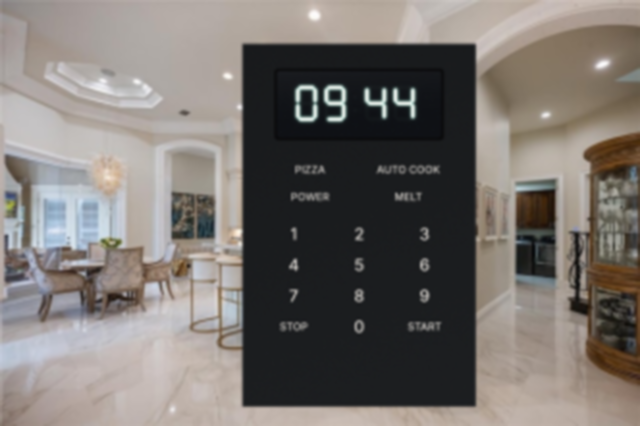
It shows 9,44
